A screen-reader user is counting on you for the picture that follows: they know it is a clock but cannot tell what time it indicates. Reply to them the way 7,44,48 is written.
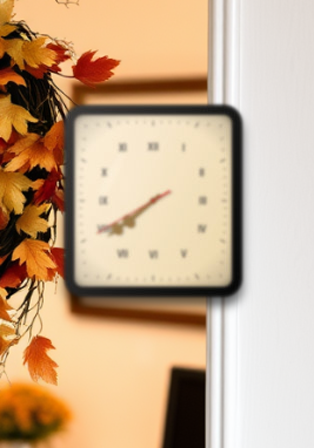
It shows 7,38,40
